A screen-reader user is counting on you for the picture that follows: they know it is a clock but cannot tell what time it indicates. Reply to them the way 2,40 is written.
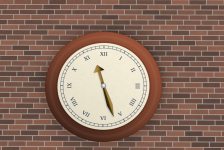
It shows 11,27
